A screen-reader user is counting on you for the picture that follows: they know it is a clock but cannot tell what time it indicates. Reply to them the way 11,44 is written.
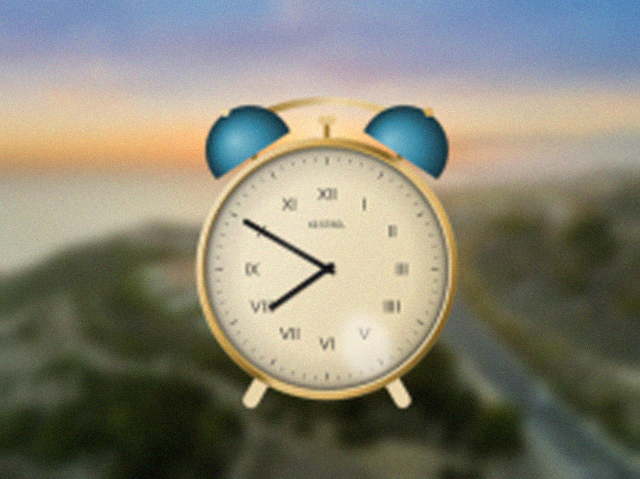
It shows 7,50
